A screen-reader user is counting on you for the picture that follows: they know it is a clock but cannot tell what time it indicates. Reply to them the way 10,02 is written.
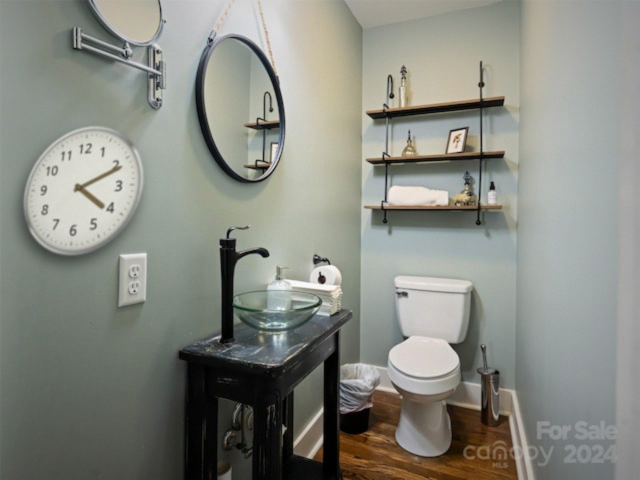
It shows 4,11
